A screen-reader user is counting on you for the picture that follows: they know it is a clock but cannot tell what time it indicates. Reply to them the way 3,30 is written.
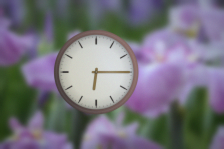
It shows 6,15
